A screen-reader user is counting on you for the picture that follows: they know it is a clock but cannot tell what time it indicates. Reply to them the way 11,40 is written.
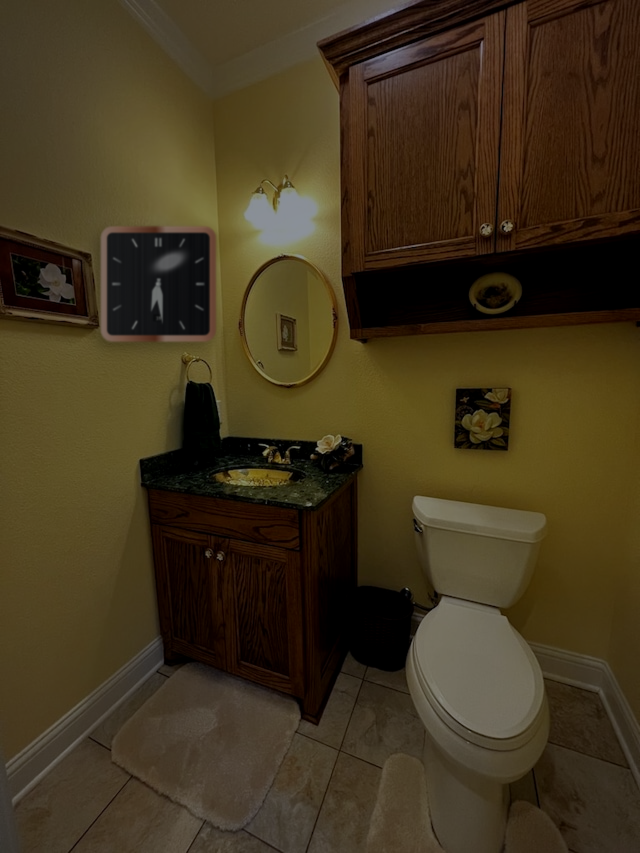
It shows 6,29
